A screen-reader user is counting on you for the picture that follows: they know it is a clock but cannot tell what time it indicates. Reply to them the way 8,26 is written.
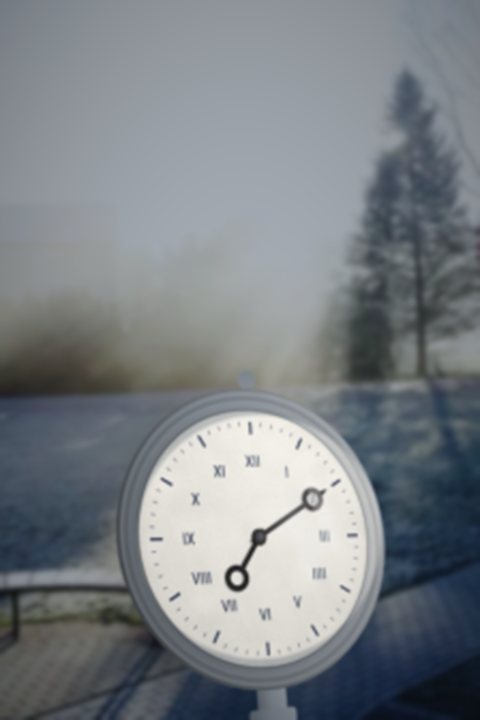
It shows 7,10
